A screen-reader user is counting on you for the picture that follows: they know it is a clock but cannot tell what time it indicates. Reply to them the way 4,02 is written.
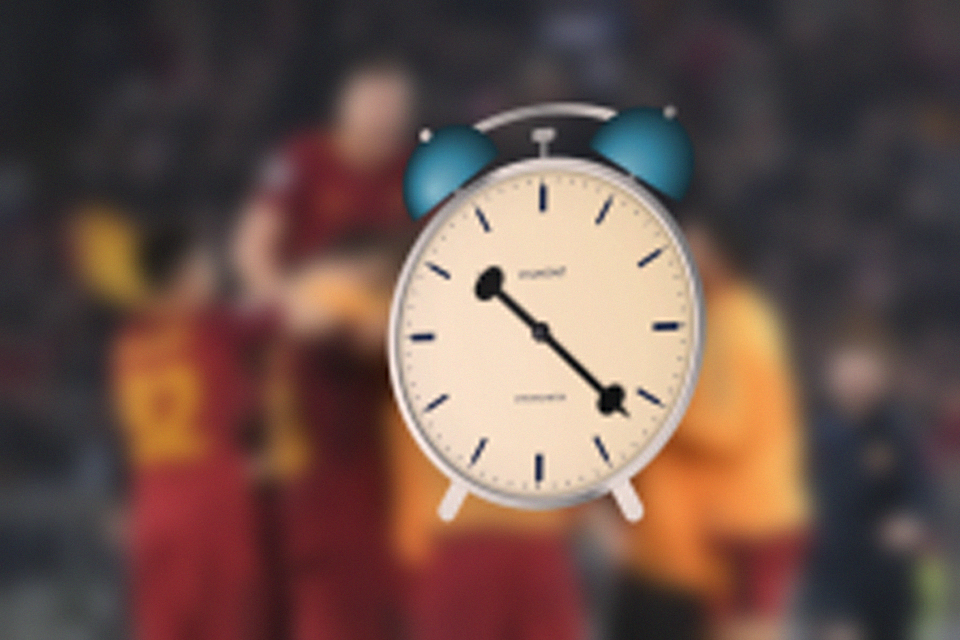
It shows 10,22
